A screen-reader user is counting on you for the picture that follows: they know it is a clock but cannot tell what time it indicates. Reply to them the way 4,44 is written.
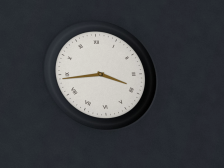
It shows 3,44
